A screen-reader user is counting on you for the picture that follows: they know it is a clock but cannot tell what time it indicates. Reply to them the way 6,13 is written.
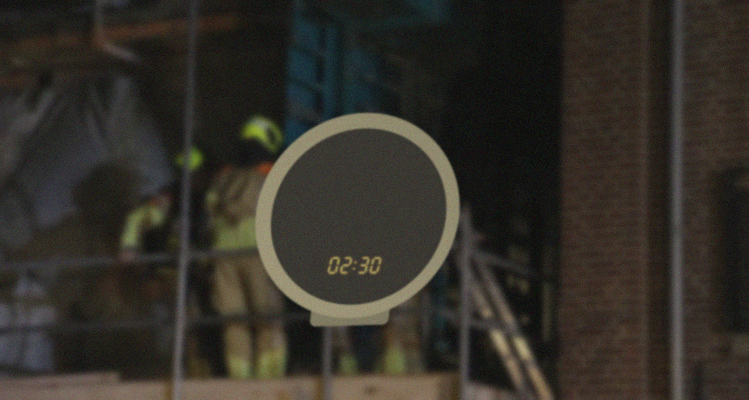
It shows 2,30
